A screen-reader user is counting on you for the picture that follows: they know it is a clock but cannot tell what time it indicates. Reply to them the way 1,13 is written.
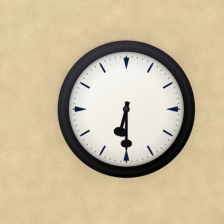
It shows 6,30
